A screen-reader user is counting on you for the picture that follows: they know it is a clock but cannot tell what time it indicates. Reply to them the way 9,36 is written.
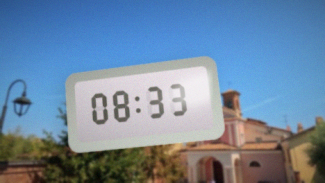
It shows 8,33
